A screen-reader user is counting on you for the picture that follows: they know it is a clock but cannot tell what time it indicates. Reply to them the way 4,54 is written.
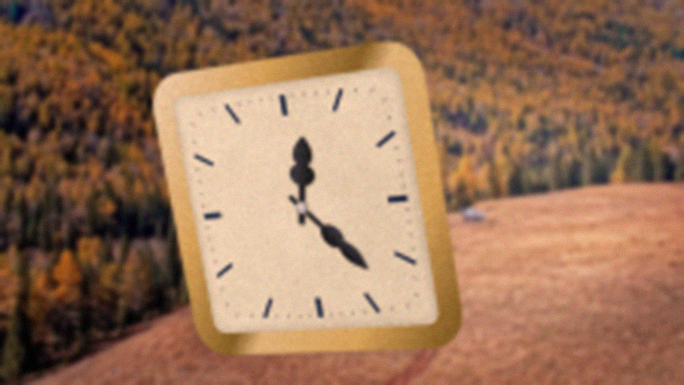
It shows 12,23
